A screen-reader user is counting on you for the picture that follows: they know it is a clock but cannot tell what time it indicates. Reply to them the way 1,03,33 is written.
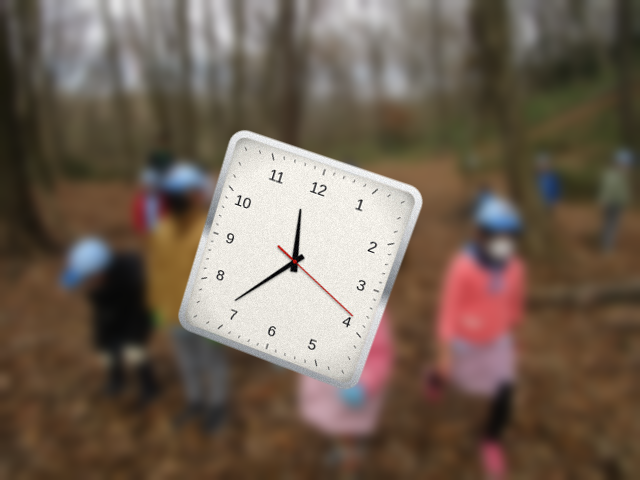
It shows 11,36,19
